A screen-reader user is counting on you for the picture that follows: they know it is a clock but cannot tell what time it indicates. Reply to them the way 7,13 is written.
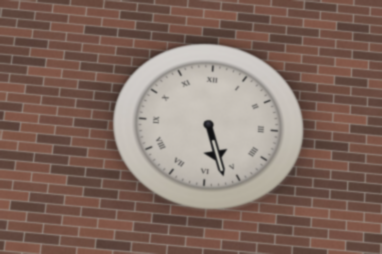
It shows 5,27
